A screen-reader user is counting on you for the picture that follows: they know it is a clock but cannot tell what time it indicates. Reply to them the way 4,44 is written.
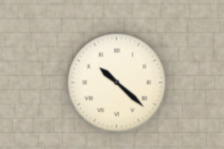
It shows 10,22
